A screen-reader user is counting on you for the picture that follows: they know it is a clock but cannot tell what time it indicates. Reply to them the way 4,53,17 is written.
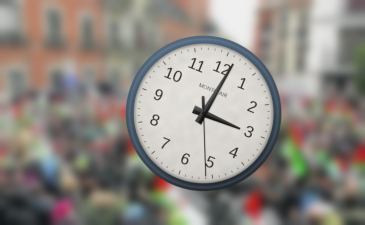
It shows 3,01,26
